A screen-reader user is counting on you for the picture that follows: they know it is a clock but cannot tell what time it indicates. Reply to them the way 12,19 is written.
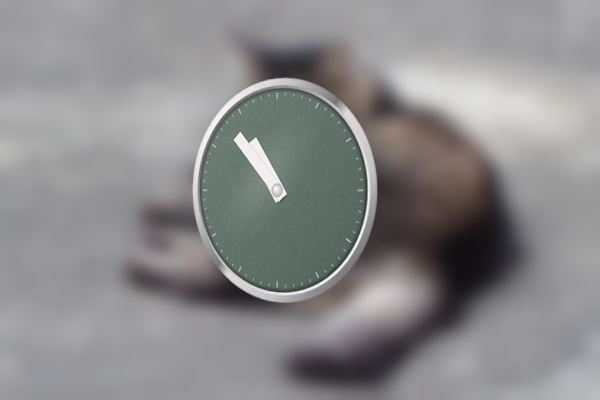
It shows 10,53
